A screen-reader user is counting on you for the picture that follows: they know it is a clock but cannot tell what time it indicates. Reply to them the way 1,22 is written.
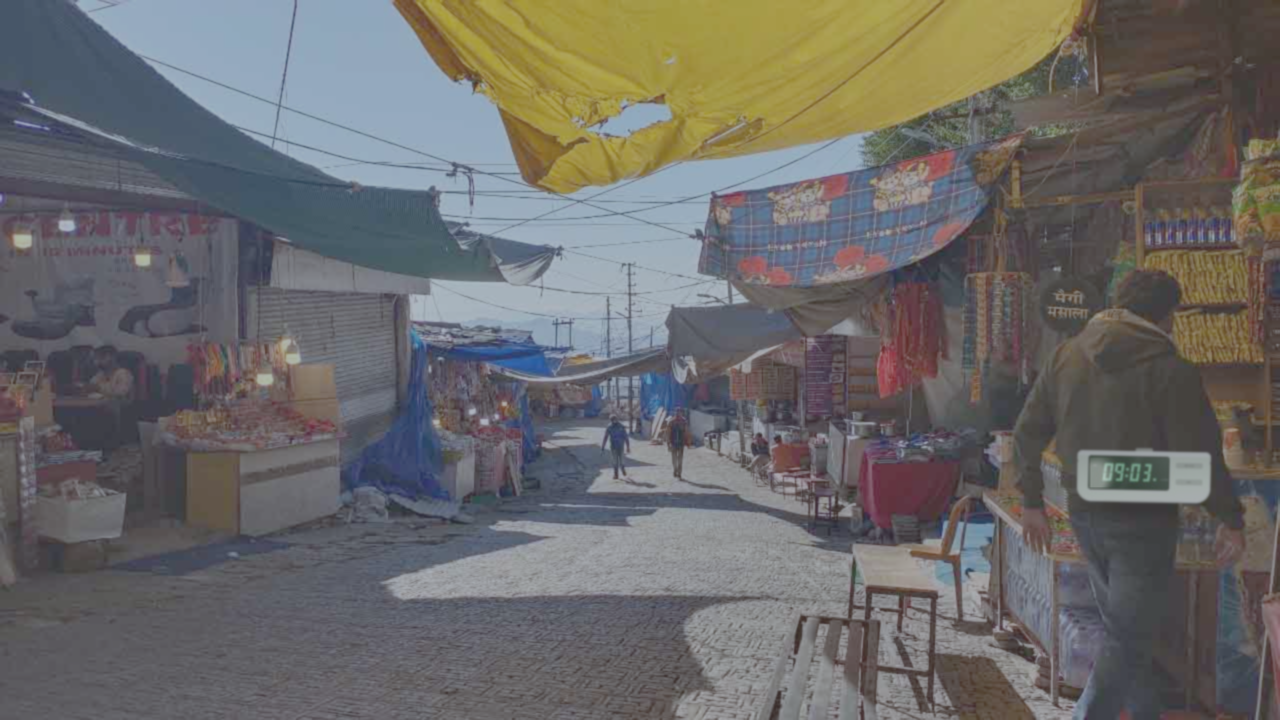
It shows 9,03
